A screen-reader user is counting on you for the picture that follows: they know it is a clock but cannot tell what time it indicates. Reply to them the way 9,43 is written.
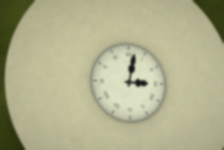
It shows 3,02
